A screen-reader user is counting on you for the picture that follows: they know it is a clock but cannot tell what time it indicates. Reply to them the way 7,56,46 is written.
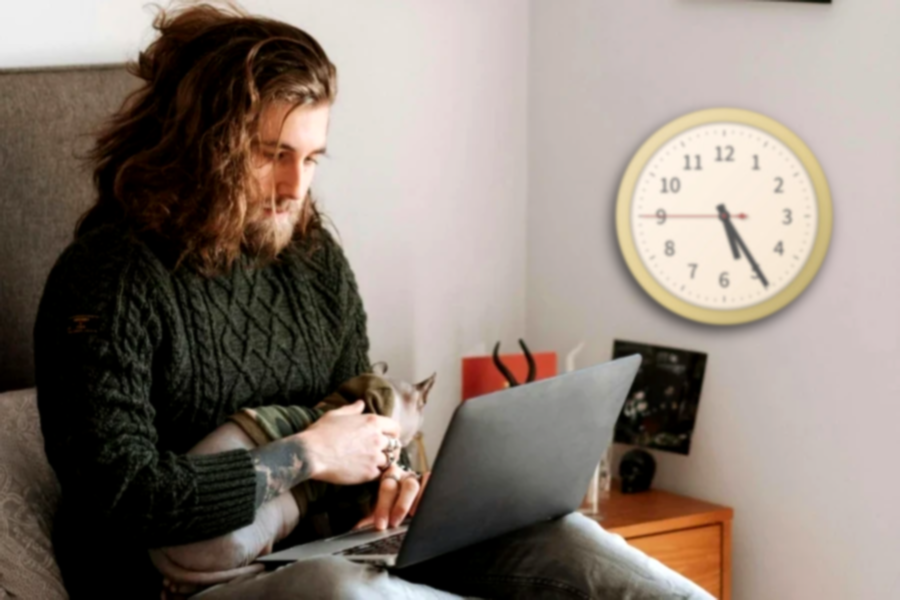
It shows 5,24,45
